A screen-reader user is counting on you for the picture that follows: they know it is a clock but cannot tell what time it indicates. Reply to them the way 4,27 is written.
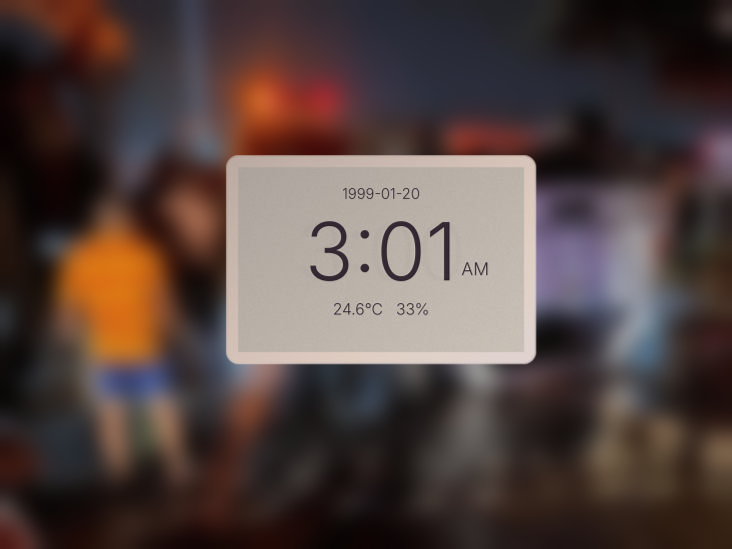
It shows 3,01
